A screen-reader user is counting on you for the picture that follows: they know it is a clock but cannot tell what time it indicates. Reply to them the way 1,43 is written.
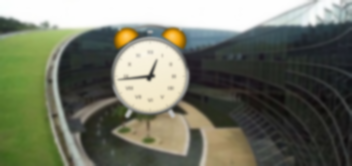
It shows 12,44
